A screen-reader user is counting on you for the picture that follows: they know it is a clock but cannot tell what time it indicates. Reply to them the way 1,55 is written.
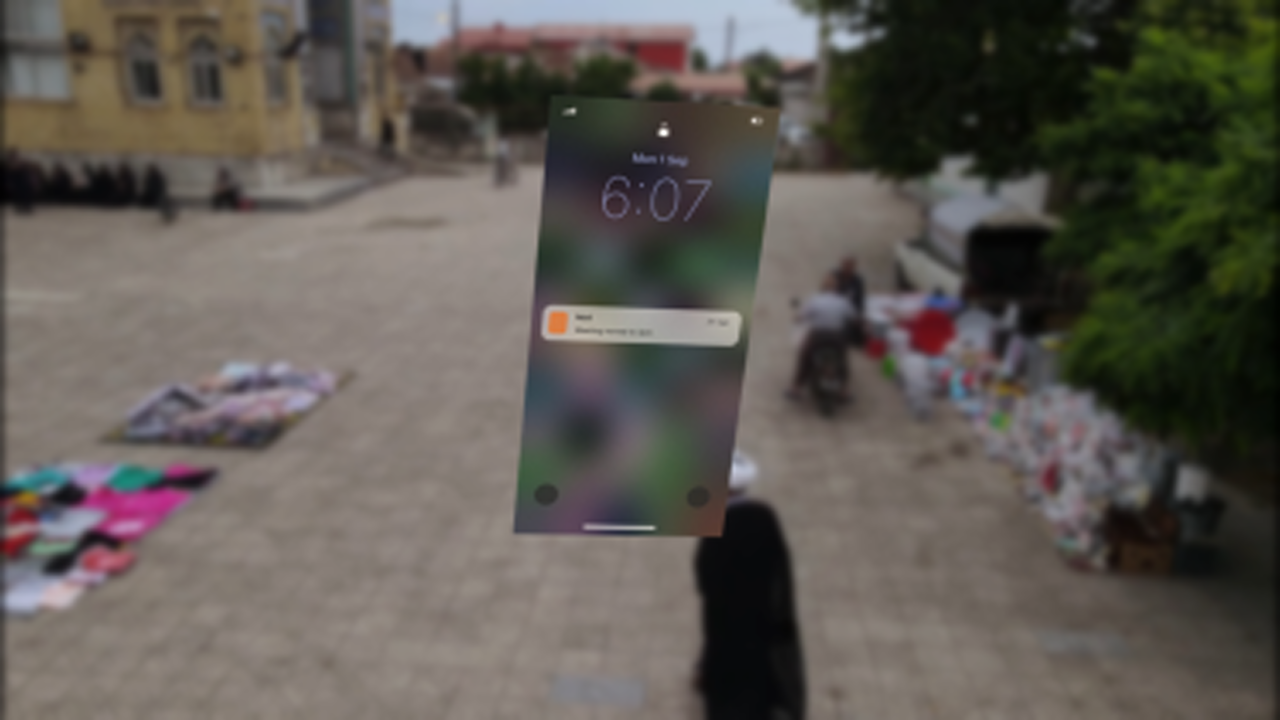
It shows 6,07
